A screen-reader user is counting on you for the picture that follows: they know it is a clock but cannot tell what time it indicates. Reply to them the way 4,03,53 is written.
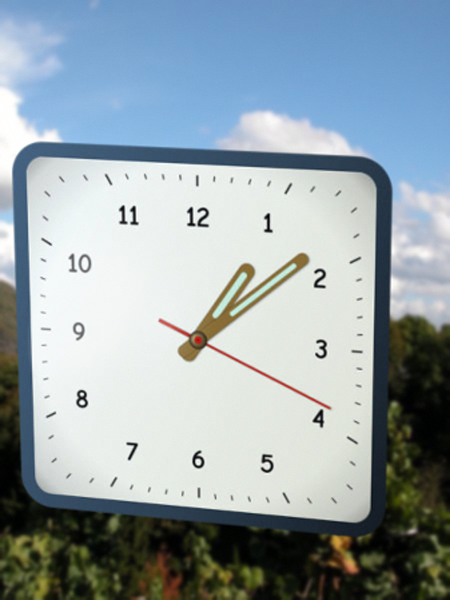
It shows 1,08,19
